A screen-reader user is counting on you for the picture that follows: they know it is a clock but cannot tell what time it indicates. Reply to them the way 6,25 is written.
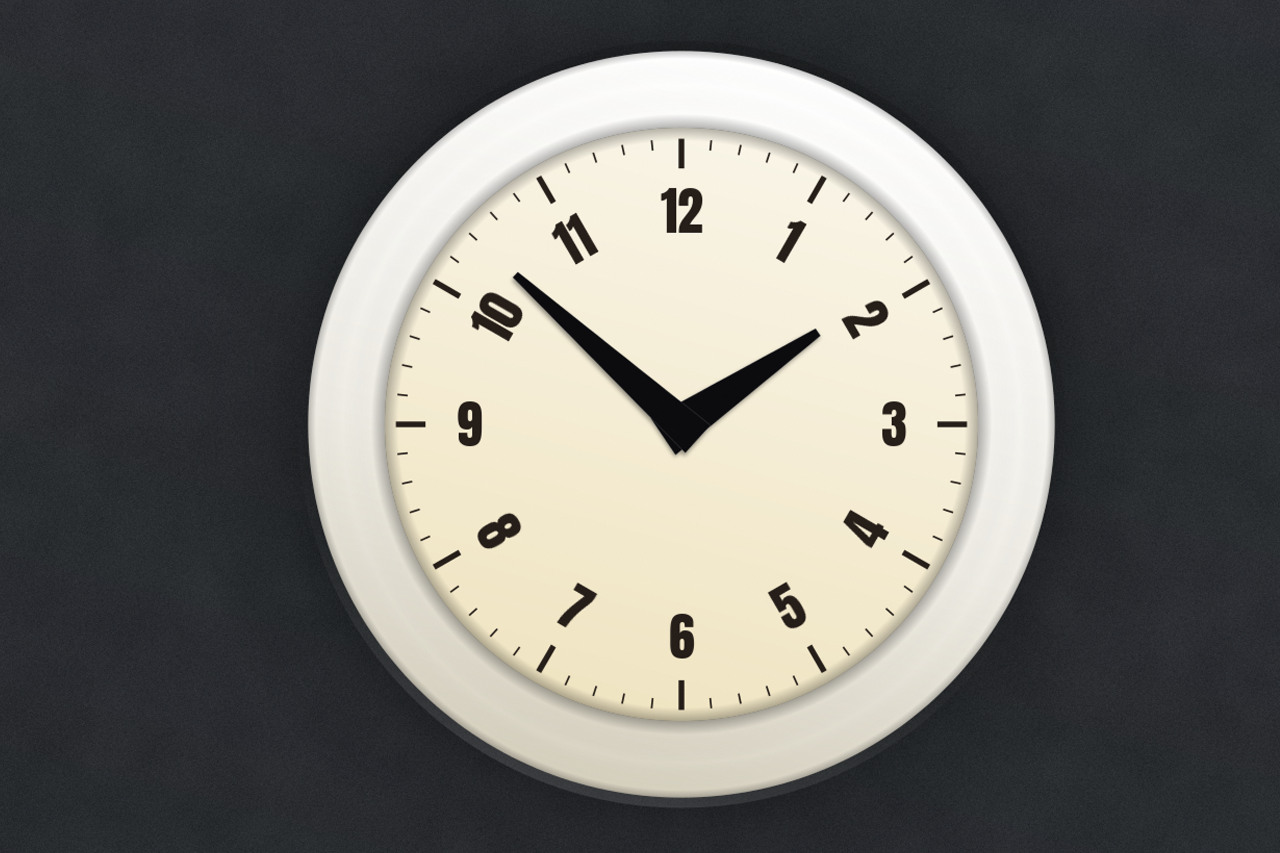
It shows 1,52
